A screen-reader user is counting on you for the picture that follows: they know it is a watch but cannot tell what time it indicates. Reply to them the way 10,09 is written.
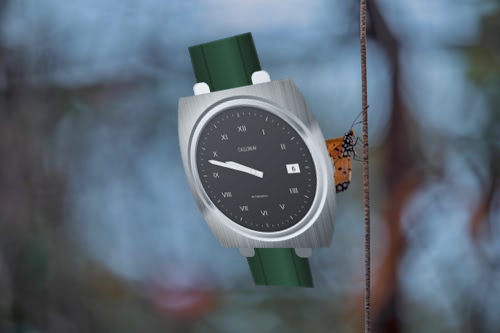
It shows 9,48
